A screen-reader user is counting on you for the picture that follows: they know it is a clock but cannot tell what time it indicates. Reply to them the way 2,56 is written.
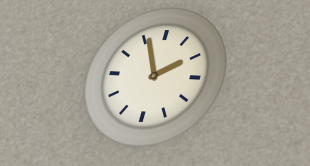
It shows 1,56
